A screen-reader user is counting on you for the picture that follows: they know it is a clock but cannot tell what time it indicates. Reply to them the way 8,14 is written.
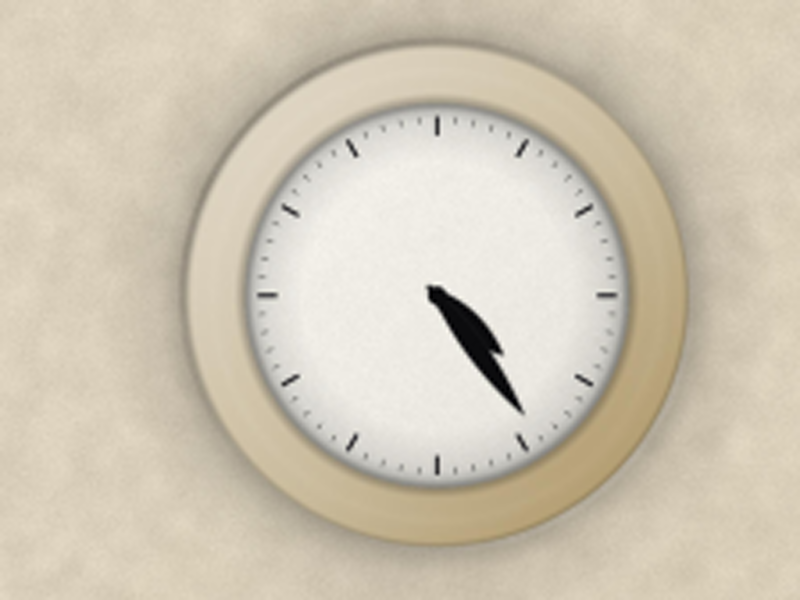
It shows 4,24
